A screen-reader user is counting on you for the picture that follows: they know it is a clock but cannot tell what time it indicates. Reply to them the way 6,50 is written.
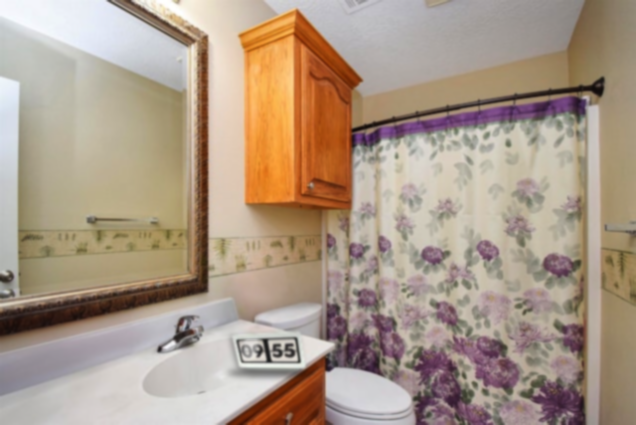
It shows 9,55
